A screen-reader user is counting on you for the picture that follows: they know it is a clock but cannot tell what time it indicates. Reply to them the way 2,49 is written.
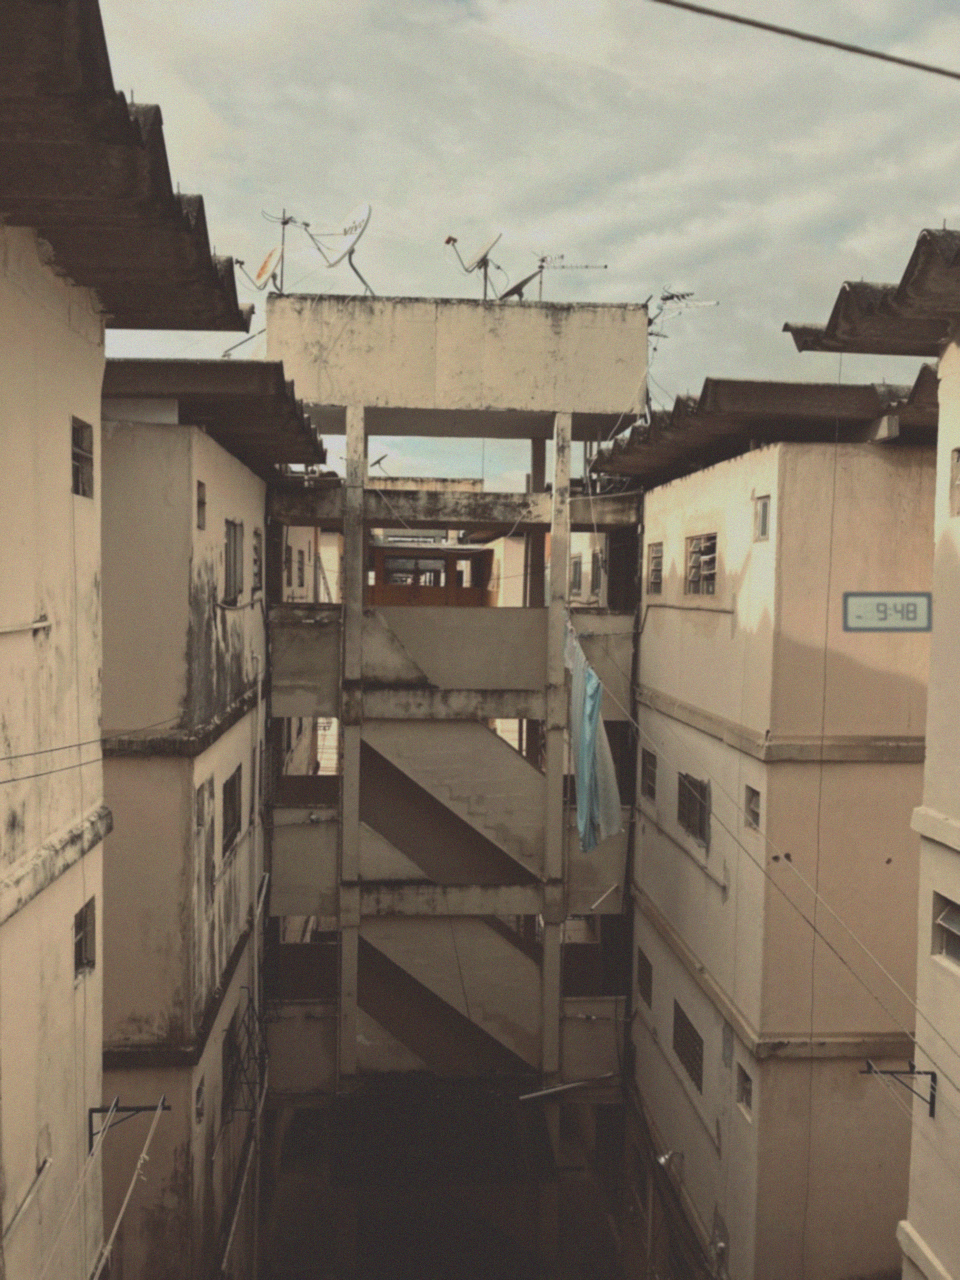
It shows 9,48
